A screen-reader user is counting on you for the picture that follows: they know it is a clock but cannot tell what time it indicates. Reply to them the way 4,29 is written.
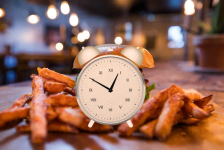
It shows 12,50
